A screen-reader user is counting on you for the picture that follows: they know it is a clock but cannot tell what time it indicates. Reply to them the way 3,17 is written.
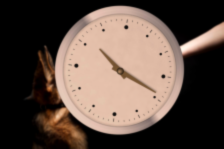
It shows 10,19
